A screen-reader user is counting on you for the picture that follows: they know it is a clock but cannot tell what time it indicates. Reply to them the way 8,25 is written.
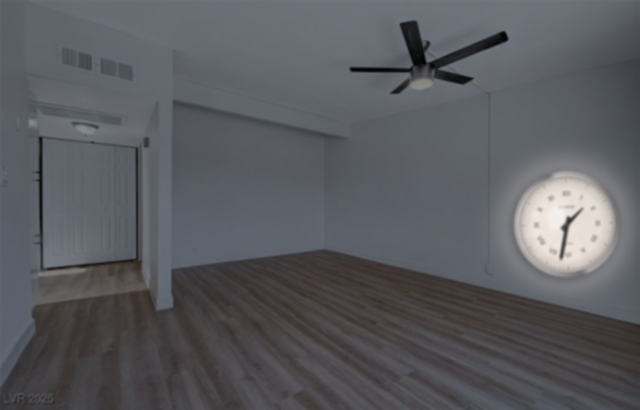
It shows 1,32
